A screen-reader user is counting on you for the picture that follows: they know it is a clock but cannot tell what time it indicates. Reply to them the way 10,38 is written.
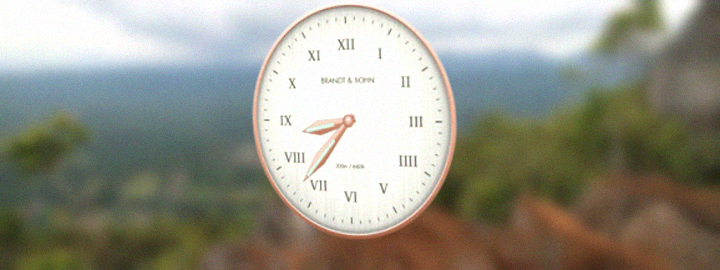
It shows 8,37
